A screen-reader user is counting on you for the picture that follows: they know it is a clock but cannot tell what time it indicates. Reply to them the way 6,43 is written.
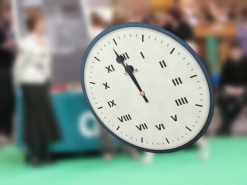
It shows 11,59
